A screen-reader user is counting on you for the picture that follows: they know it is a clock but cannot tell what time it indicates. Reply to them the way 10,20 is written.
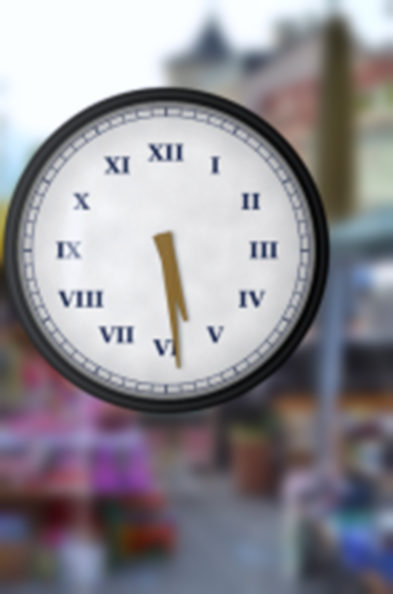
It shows 5,29
